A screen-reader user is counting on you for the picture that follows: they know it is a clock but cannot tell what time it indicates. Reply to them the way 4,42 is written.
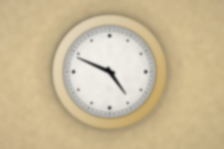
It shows 4,49
